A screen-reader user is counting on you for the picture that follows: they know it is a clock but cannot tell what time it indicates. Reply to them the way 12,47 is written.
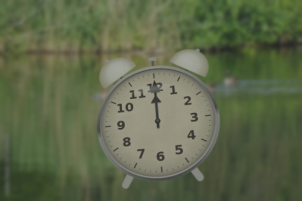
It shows 12,00
